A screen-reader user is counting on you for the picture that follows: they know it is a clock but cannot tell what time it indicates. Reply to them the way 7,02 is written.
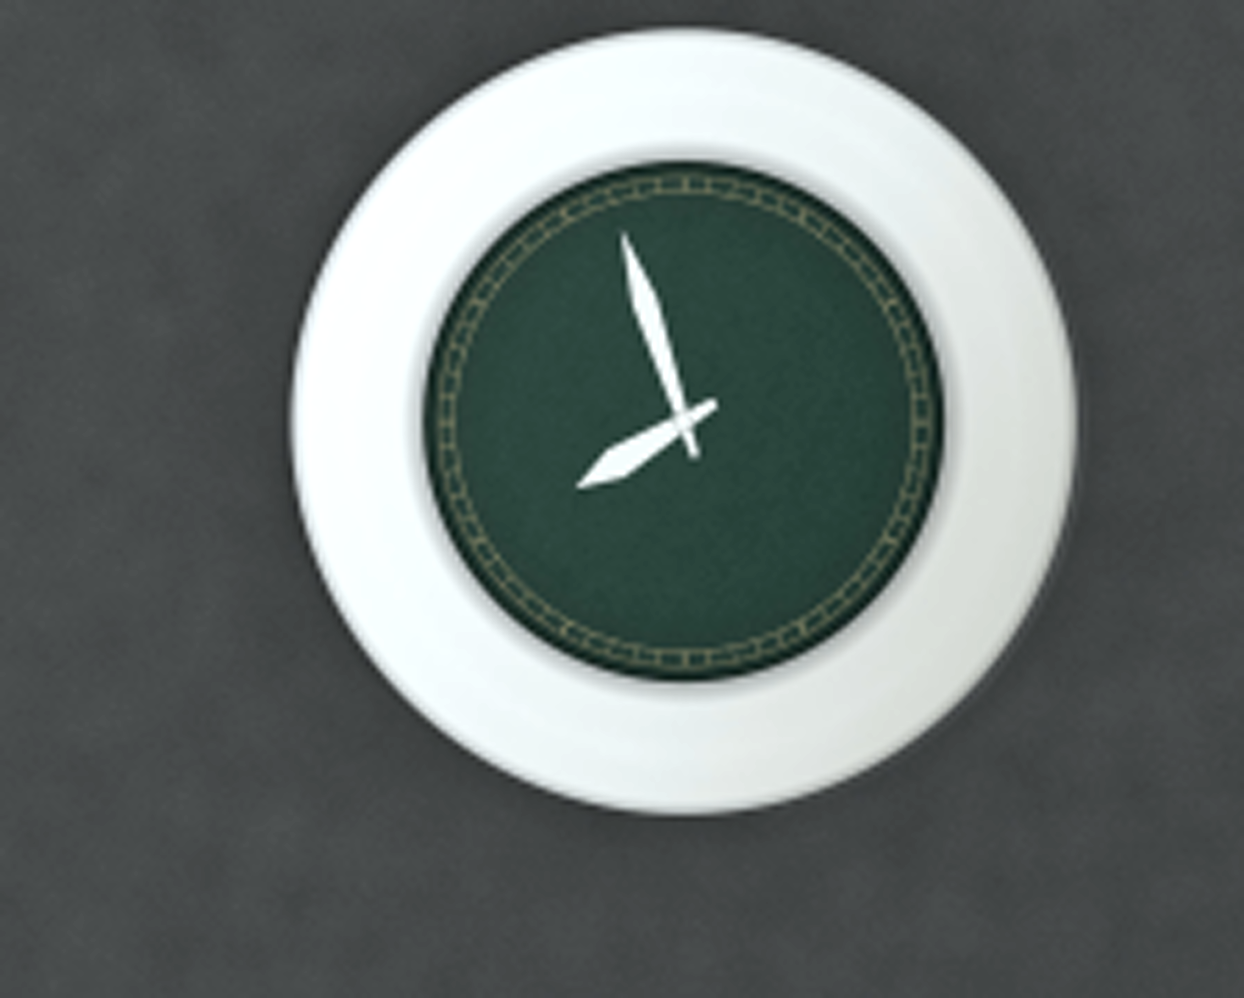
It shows 7,57
